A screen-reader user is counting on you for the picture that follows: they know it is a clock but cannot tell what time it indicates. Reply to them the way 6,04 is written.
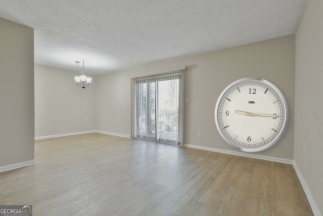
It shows 9,15
